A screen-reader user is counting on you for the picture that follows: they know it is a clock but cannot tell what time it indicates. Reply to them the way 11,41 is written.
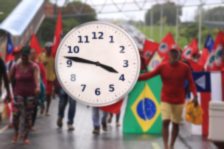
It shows 3,47
